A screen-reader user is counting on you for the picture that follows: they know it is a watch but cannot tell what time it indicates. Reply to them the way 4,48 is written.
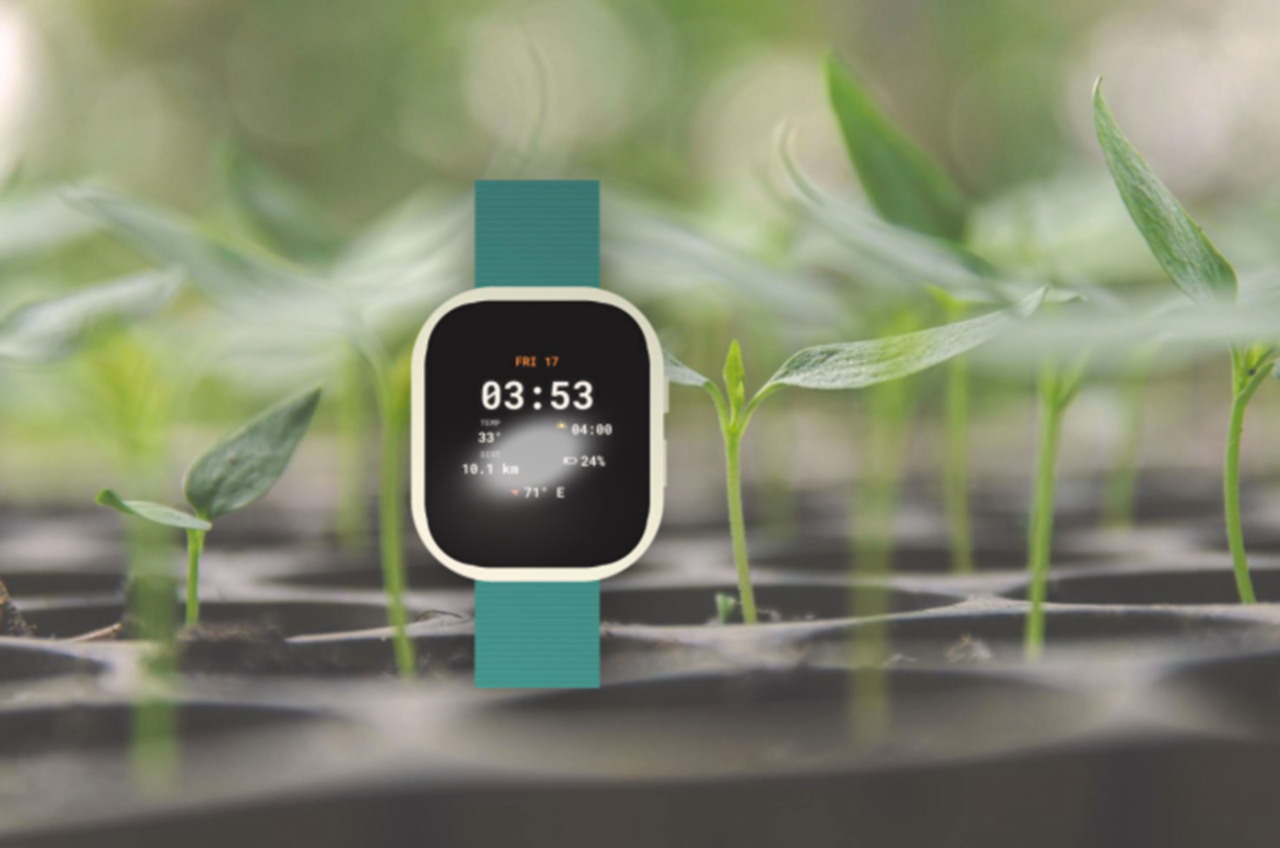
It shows 3,53
